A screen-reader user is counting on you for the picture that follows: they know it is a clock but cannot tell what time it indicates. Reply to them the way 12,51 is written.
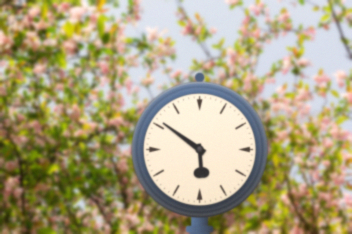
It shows 5,51
